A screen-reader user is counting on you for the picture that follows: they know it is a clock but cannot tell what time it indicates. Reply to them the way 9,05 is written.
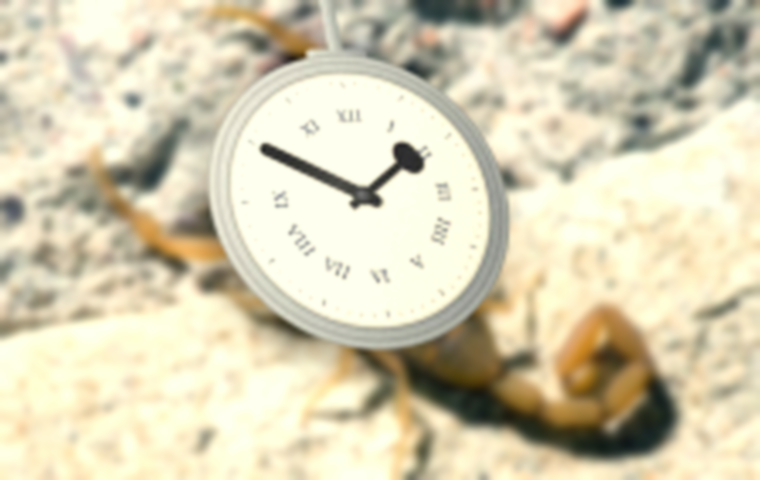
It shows 1,50
